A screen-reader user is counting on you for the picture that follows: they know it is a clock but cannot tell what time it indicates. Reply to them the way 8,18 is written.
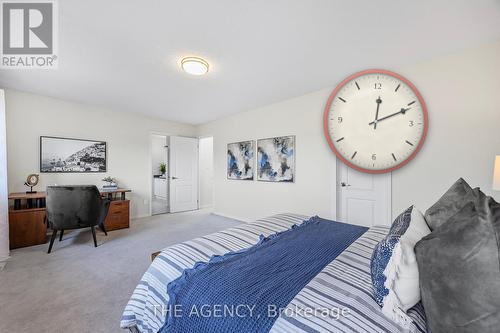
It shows 12,11
